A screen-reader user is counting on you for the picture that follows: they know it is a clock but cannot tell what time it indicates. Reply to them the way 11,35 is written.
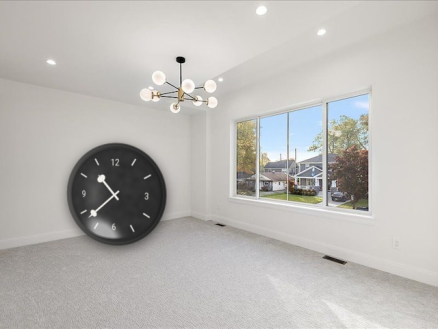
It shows 10,38
